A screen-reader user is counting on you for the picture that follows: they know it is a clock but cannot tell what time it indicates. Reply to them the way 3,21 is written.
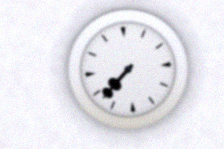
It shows 7,38
